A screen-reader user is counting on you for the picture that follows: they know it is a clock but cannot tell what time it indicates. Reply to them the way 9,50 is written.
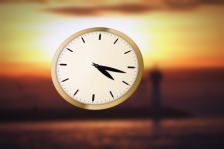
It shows 4,17
